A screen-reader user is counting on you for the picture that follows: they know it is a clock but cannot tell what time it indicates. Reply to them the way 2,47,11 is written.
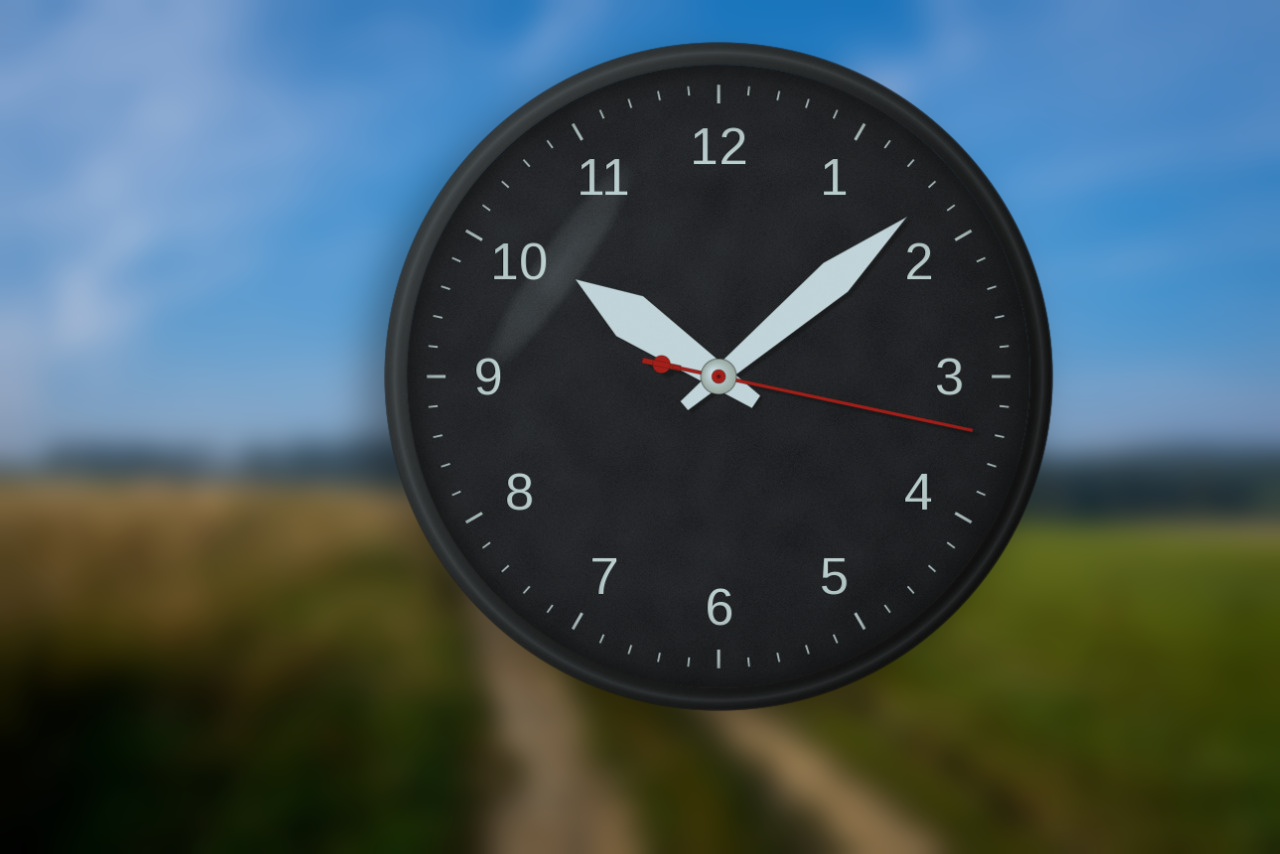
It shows 10,08,17
